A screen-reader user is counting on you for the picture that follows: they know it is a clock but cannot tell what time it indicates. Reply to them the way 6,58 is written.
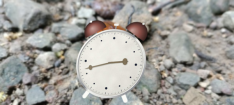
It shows 2,42
